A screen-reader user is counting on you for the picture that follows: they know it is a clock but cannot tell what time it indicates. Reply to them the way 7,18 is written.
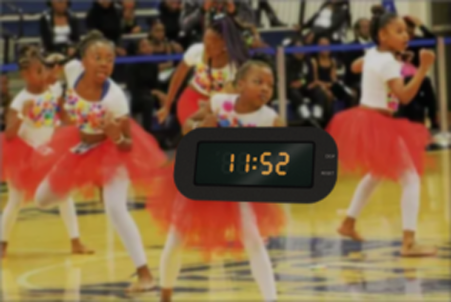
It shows 11,52
